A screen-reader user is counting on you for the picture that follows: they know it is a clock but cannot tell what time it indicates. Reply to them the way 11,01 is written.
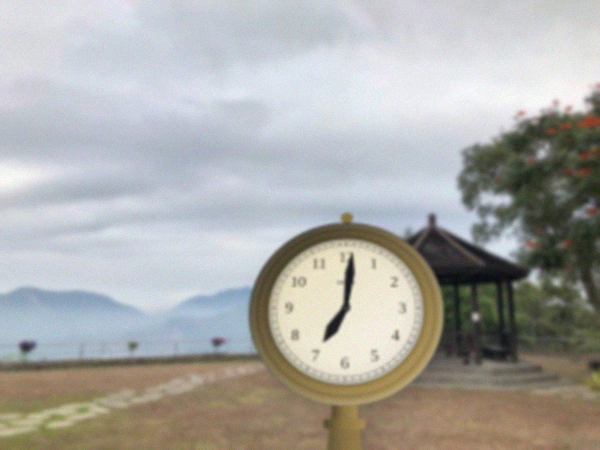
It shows 7,01
